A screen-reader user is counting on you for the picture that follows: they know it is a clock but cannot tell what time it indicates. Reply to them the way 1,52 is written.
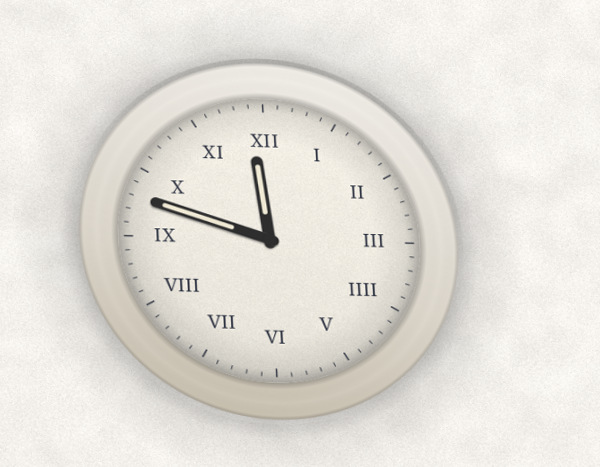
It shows 11,48
